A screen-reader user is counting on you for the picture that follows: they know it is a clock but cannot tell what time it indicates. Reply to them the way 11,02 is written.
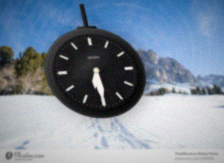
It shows 6,30
